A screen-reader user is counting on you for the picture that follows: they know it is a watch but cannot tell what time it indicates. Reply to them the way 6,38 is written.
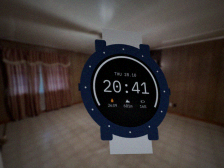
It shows 20,41
